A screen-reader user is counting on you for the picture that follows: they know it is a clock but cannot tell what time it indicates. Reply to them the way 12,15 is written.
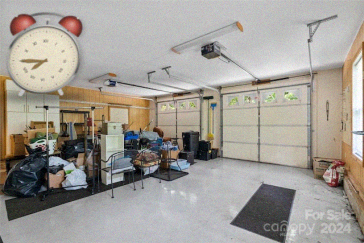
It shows 7,45
